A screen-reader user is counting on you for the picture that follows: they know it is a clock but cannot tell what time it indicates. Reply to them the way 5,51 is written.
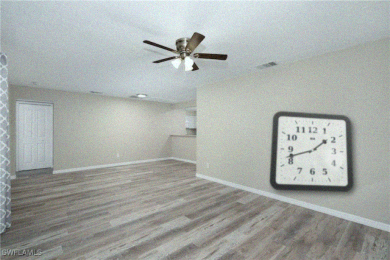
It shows 1,42
